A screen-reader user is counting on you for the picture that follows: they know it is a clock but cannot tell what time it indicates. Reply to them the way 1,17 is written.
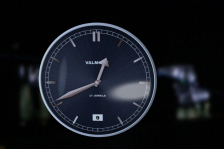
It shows 12,41
